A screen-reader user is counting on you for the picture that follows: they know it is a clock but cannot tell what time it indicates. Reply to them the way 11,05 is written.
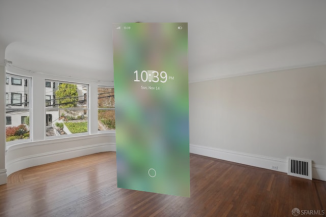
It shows 10,39
